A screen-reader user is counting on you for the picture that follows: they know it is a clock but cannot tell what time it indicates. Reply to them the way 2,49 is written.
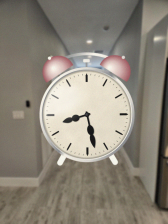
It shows 8,28
